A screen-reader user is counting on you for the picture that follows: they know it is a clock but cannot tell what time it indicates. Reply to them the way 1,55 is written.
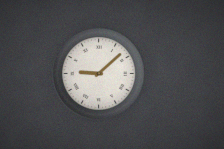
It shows 9,08
